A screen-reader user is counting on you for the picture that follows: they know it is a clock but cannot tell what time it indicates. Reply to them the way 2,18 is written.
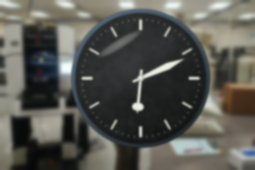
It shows 6,11
